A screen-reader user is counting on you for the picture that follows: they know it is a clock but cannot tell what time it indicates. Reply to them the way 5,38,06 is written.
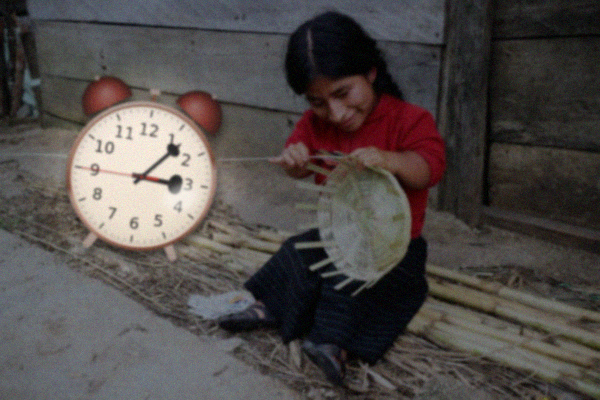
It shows 3,06,45
